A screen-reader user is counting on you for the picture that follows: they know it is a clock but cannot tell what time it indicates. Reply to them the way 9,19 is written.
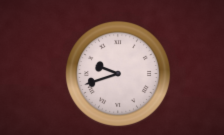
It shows 9,42
